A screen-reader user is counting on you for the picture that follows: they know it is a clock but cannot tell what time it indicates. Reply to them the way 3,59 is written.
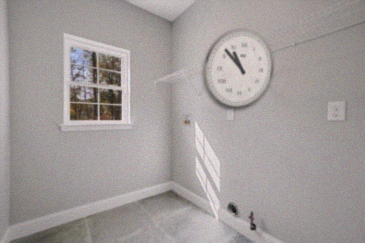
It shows 10,52
